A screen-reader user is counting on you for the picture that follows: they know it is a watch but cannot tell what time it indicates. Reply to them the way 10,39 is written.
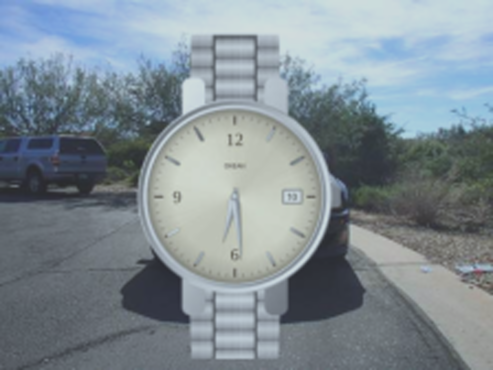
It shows 6,29
